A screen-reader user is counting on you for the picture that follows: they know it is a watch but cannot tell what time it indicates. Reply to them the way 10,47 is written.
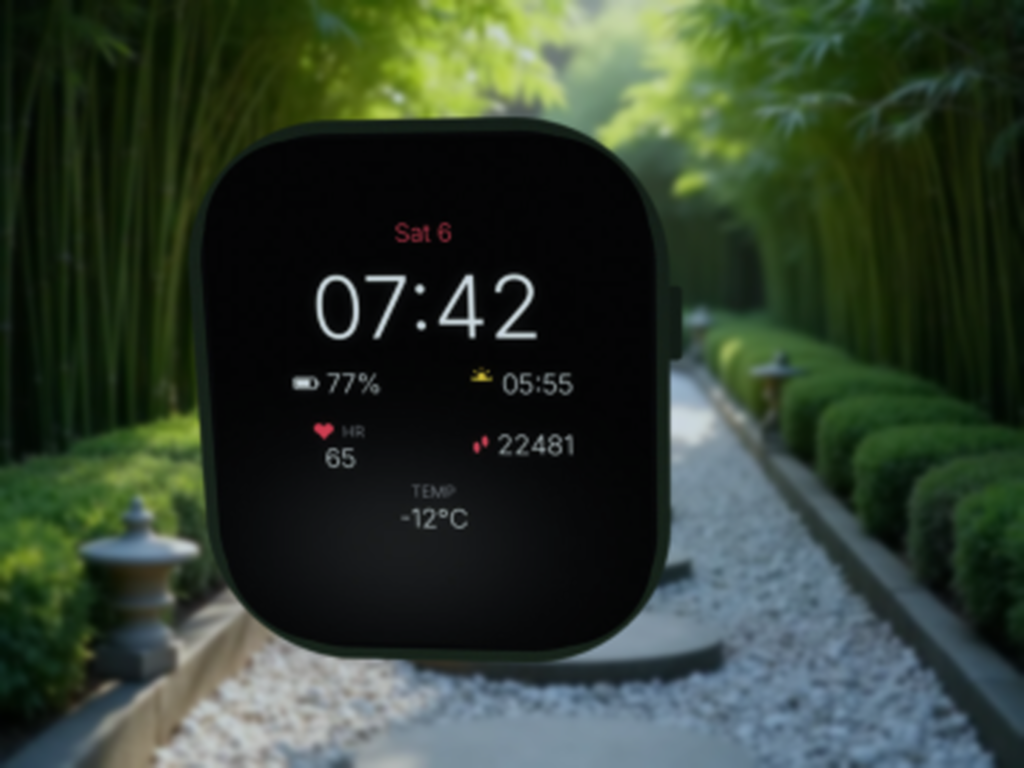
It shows 7,42
